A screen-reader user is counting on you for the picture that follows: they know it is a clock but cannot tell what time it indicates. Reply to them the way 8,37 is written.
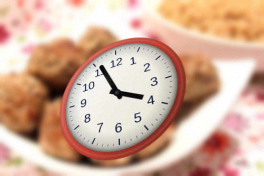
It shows 3,56
